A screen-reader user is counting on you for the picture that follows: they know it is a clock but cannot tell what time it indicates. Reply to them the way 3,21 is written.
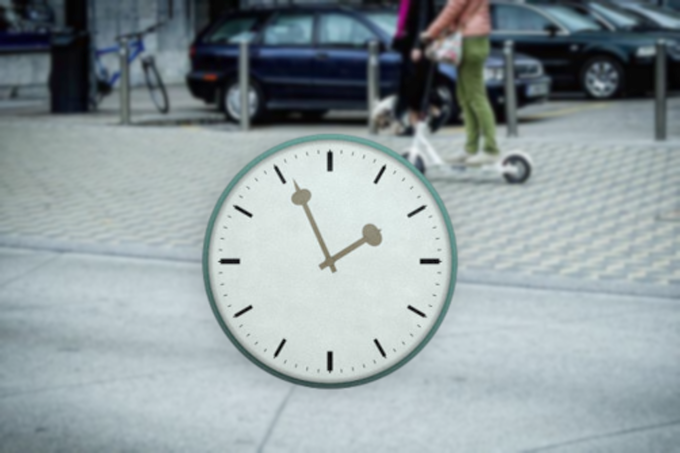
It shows 1,56
